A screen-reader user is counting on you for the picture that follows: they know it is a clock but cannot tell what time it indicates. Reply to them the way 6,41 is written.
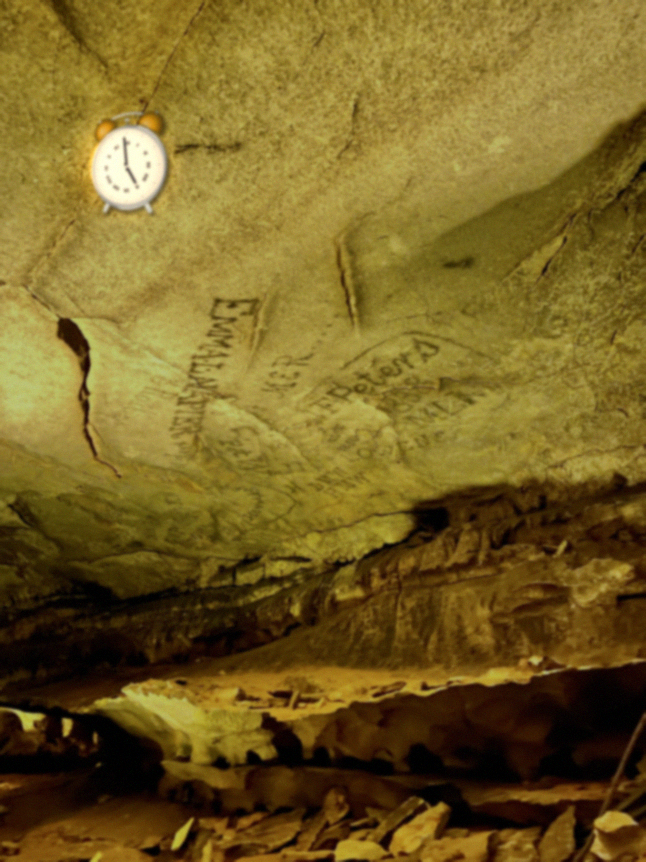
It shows 4,59
